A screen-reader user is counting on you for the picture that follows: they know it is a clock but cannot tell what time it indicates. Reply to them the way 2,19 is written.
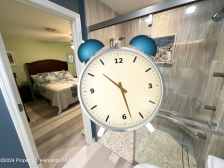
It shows 10,28
